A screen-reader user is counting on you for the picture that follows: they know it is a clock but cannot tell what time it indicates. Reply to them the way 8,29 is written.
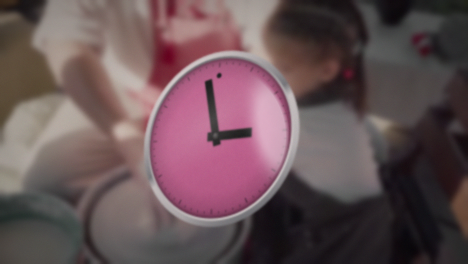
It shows 2,58
